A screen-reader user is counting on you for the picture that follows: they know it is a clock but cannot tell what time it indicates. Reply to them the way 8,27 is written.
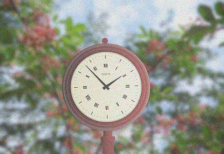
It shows 1,53
